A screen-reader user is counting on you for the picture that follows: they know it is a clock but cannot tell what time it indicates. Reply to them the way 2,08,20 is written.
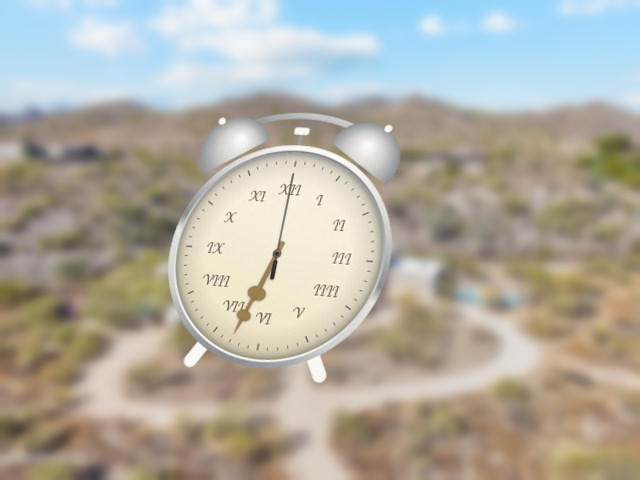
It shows 6,33,00
